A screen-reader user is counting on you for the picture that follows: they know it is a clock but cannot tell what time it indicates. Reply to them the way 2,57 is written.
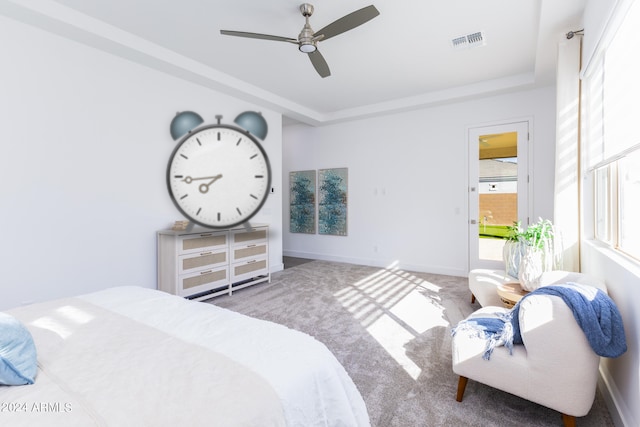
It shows 7,44
